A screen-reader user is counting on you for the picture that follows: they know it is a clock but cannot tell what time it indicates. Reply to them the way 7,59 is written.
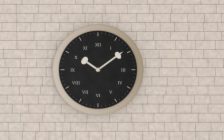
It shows 10,09
